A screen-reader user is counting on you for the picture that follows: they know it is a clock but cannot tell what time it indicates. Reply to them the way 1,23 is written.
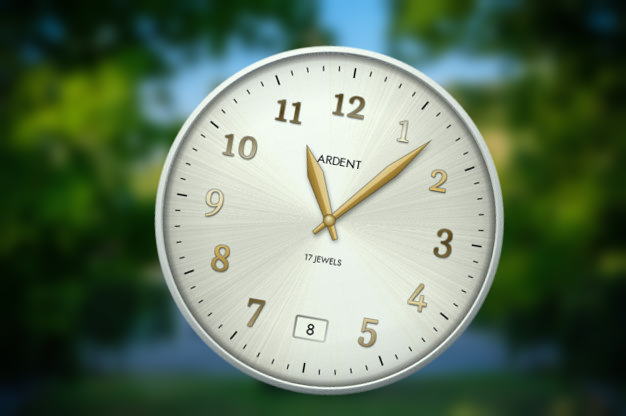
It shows 11,07
